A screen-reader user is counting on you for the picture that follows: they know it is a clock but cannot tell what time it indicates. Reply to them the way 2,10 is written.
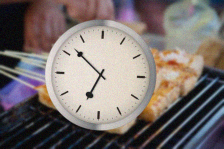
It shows 6,52
